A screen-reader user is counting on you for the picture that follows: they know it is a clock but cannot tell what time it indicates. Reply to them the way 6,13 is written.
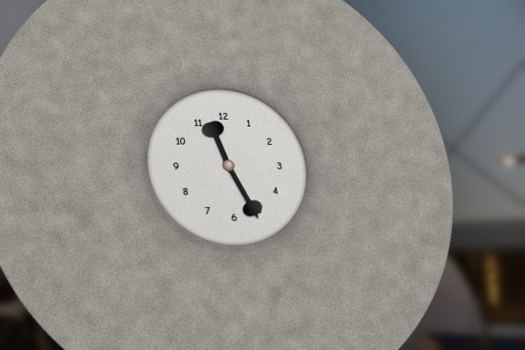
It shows 11,26
